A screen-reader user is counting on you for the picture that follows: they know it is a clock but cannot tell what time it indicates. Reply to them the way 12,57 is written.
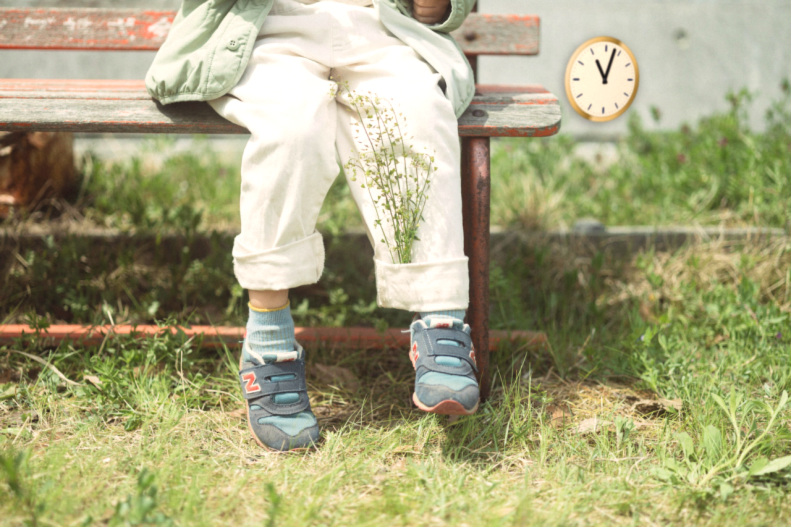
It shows 11,03
